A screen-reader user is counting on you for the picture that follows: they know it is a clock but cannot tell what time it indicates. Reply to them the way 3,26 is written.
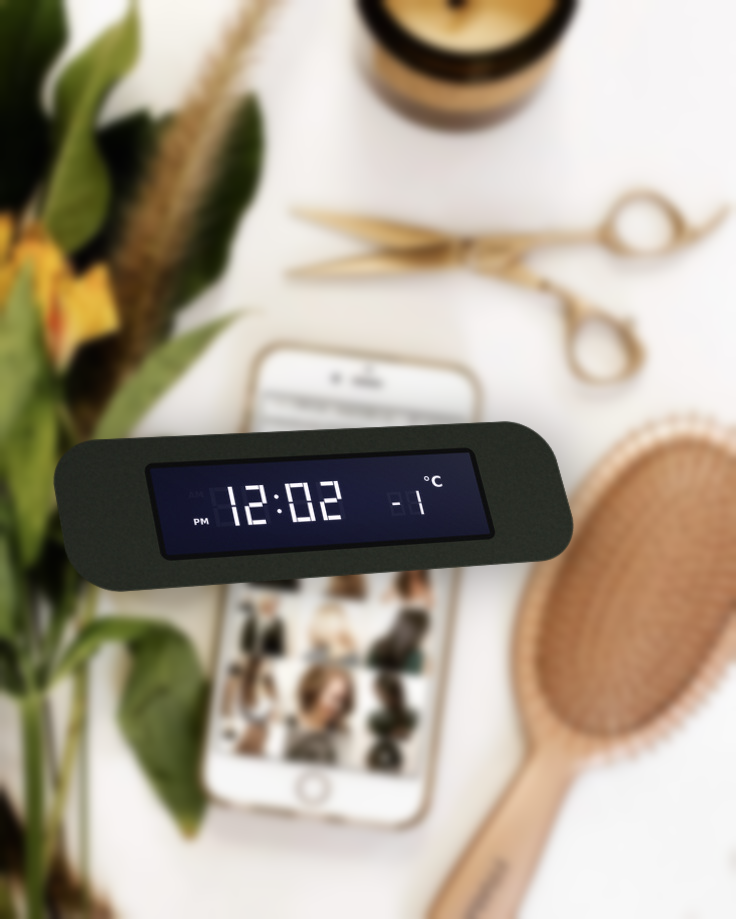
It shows 12,02
